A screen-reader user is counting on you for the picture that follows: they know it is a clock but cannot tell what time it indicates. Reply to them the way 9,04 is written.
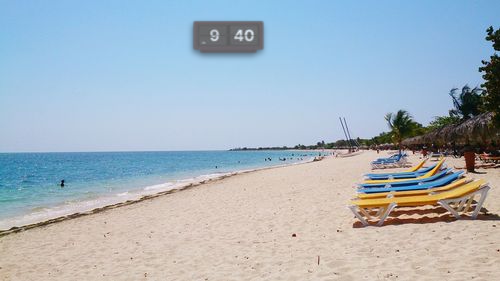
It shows 9,40
